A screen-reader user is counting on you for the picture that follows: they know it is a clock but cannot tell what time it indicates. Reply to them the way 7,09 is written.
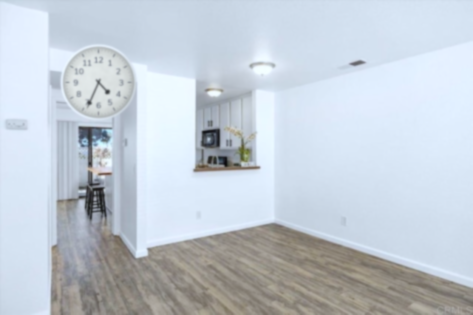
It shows 4,34
